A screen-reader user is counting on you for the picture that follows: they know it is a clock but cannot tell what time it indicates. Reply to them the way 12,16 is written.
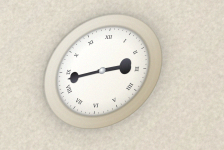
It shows 2,43
